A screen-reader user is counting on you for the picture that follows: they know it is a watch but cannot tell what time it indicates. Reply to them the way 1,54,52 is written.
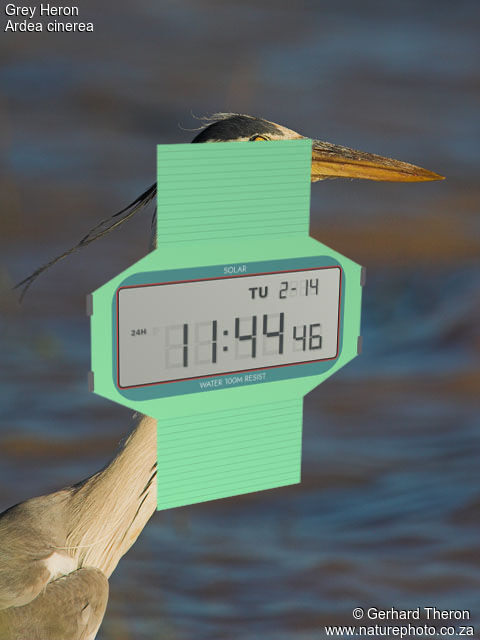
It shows 11,44,46
